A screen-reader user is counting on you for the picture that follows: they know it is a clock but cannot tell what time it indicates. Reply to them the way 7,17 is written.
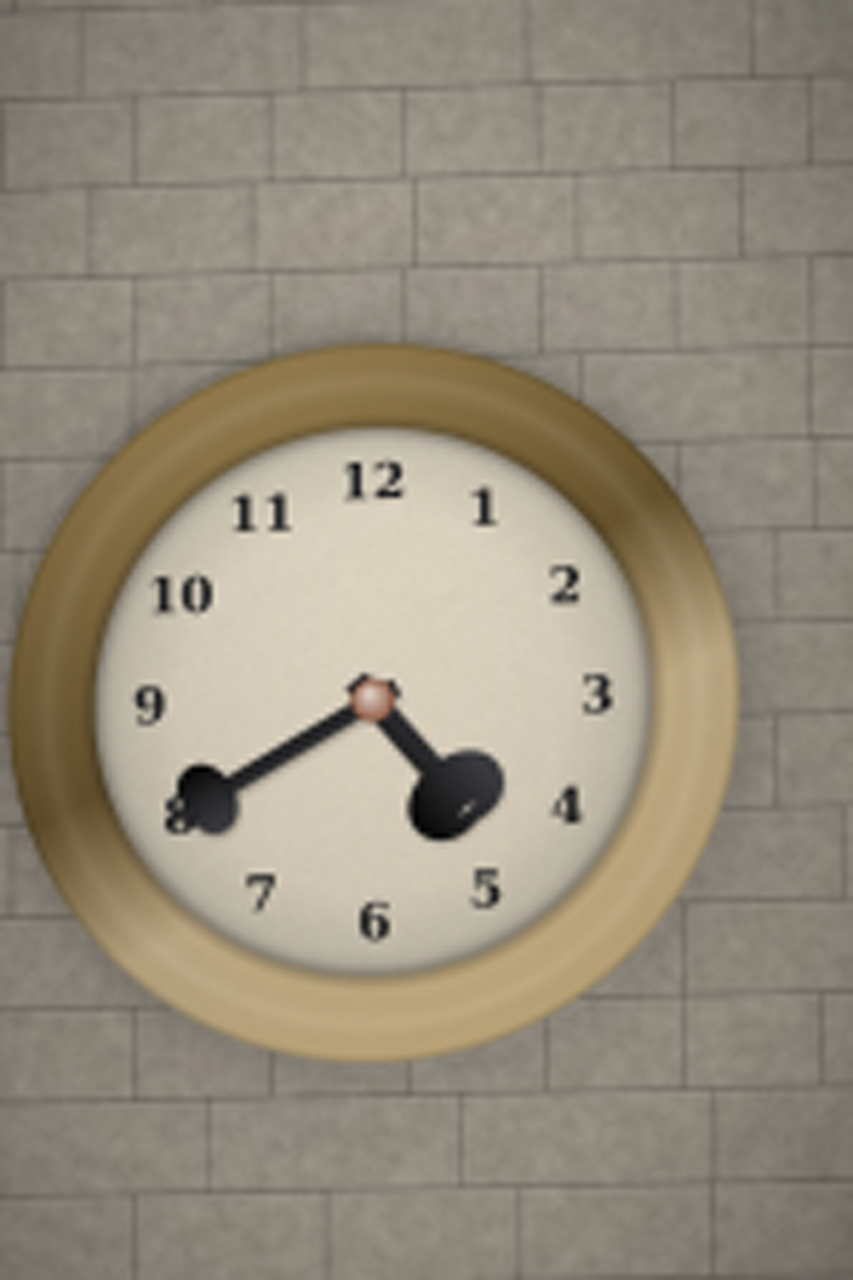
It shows 4,40
